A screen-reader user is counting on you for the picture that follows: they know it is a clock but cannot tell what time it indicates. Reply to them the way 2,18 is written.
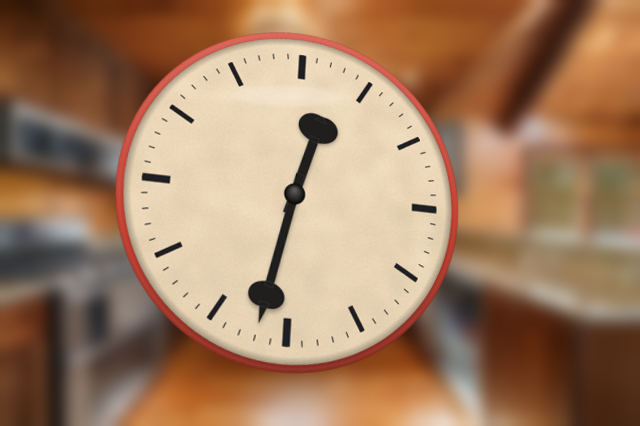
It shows 12,32
